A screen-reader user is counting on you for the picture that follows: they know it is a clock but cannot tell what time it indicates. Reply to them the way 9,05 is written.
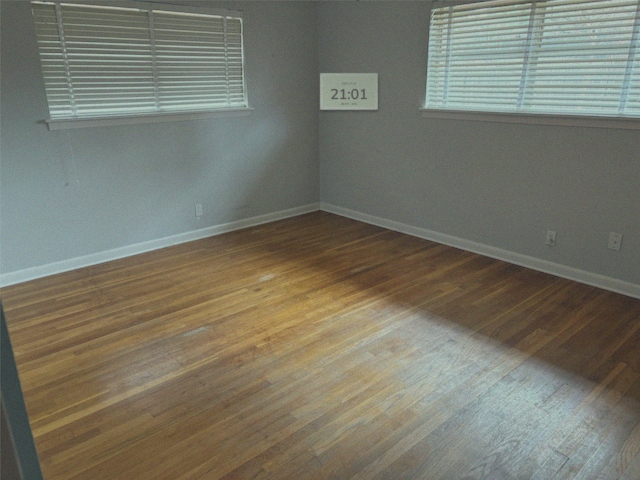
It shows 21,01
